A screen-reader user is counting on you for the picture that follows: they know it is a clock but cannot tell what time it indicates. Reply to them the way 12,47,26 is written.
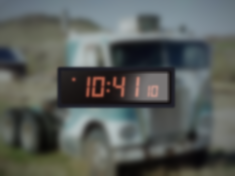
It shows 10,41,10
